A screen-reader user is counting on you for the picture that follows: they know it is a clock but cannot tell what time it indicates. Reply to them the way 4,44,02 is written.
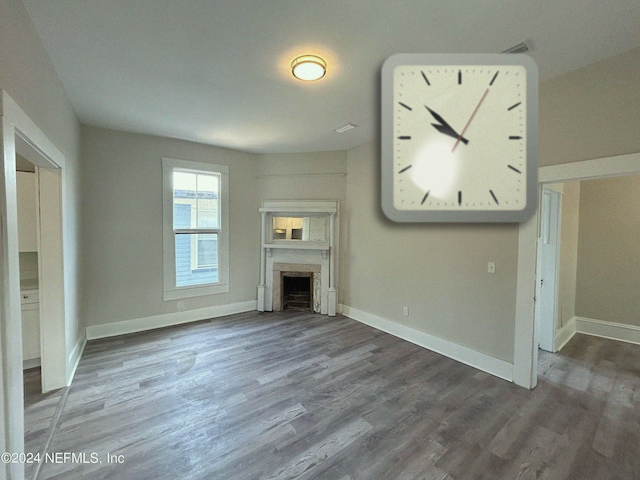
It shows 9,52,05
